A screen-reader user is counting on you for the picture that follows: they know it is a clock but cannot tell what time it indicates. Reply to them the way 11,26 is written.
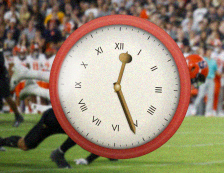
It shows 12,26
